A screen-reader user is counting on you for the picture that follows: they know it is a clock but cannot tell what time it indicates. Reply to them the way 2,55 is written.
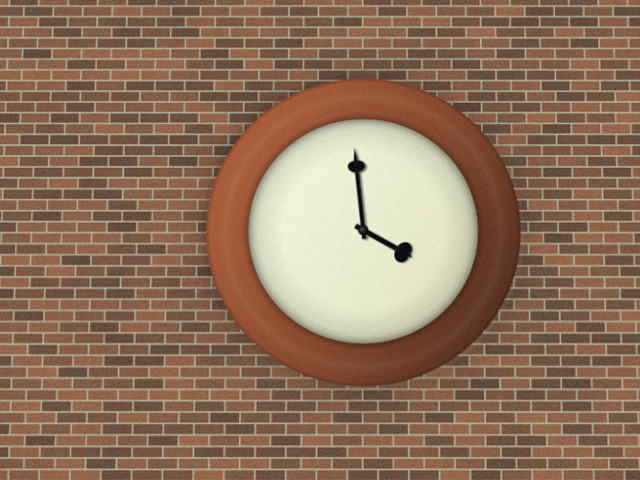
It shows 3,59
